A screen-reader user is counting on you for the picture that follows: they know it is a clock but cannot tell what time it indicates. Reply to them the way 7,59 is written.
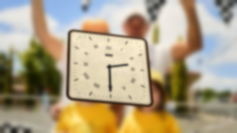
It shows 2,30
